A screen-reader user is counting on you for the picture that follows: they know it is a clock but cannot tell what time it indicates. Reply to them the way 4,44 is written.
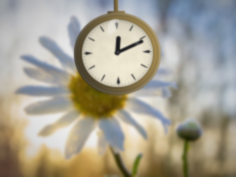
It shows 12,11
